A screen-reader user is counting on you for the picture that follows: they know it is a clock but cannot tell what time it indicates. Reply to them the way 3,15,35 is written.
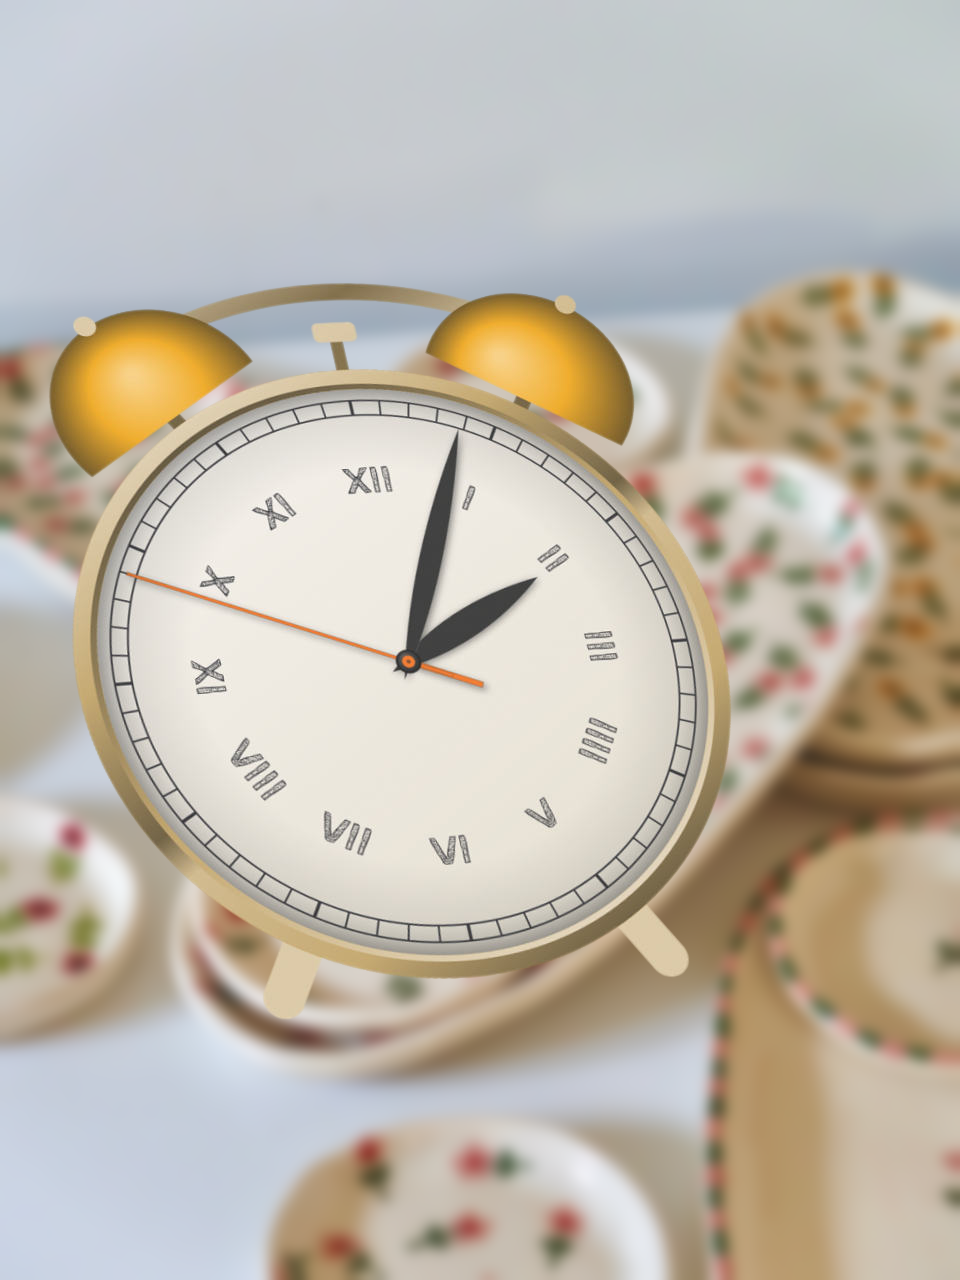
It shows 2,03,49
